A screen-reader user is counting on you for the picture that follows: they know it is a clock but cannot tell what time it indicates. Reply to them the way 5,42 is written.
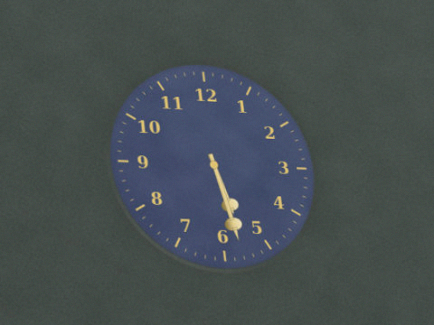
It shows 5,28
